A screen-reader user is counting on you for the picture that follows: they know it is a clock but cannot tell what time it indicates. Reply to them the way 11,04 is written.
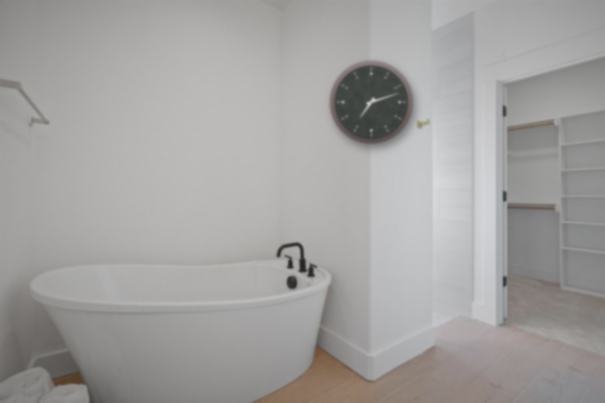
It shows 7,12
